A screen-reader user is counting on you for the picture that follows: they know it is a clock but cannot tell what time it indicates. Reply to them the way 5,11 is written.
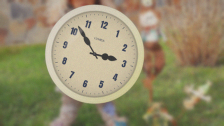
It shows 2,52
